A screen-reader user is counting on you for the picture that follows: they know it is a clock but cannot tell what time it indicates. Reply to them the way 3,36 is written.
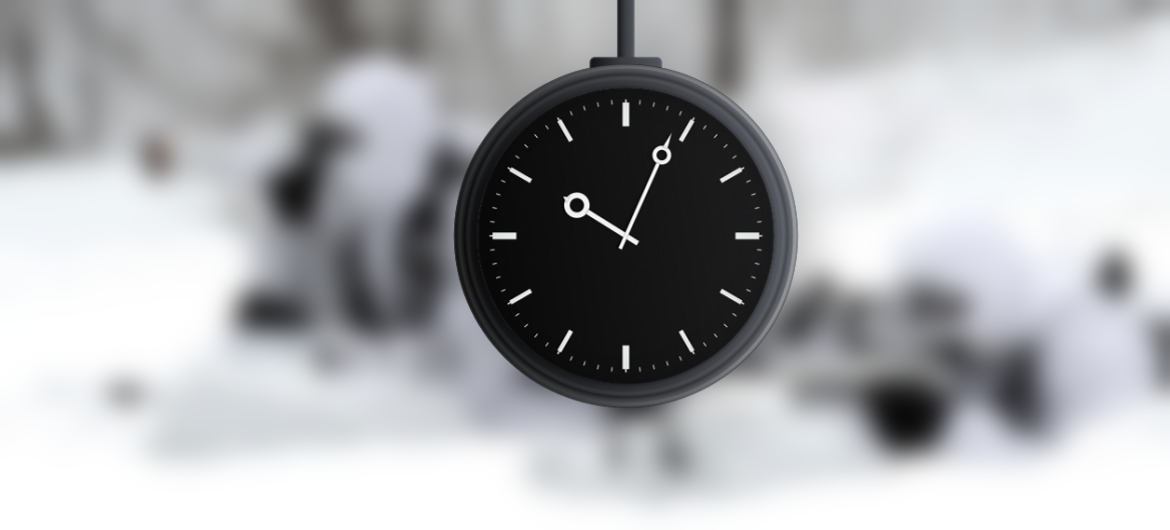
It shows 10,04
